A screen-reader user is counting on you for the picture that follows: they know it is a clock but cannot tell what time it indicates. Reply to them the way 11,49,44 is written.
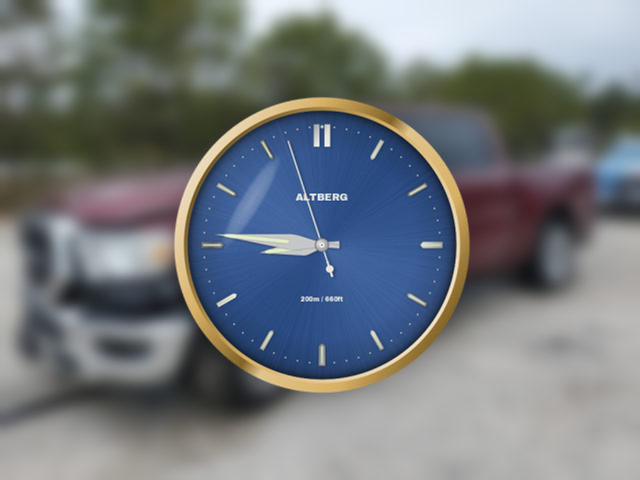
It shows 8,45,57
